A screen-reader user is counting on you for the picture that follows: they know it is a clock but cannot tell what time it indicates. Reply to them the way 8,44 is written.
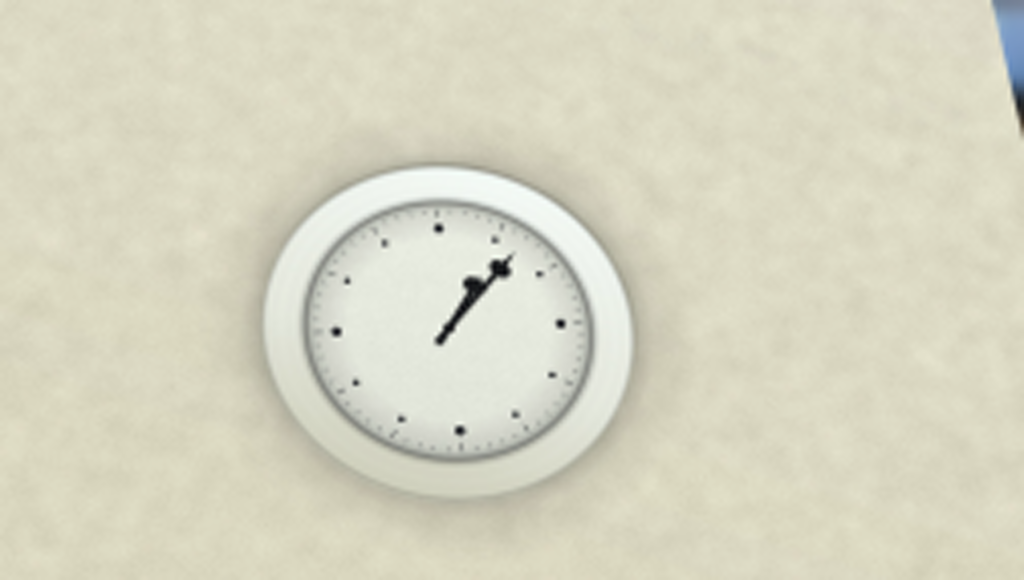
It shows 1,07
